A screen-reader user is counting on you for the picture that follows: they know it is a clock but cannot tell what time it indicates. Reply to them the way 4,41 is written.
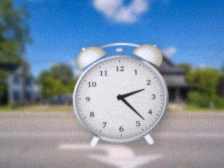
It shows 2,23
